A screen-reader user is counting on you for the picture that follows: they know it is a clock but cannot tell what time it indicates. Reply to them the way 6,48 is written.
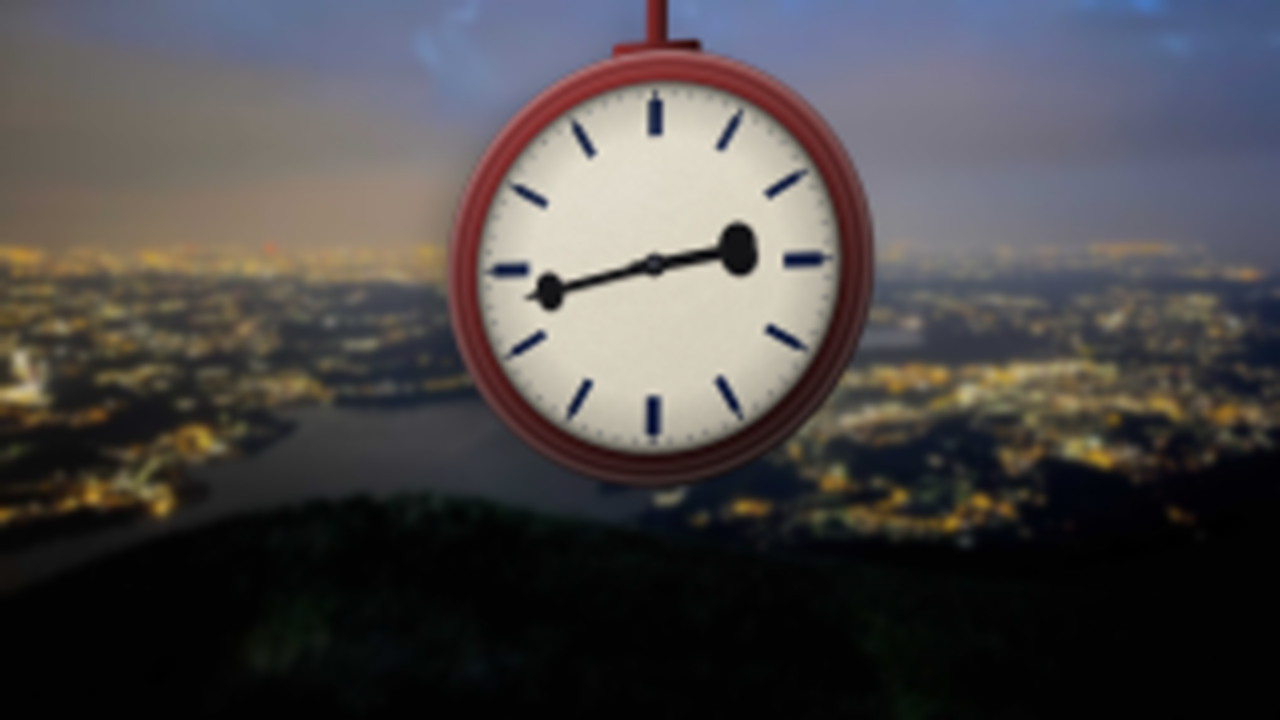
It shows 2,43
